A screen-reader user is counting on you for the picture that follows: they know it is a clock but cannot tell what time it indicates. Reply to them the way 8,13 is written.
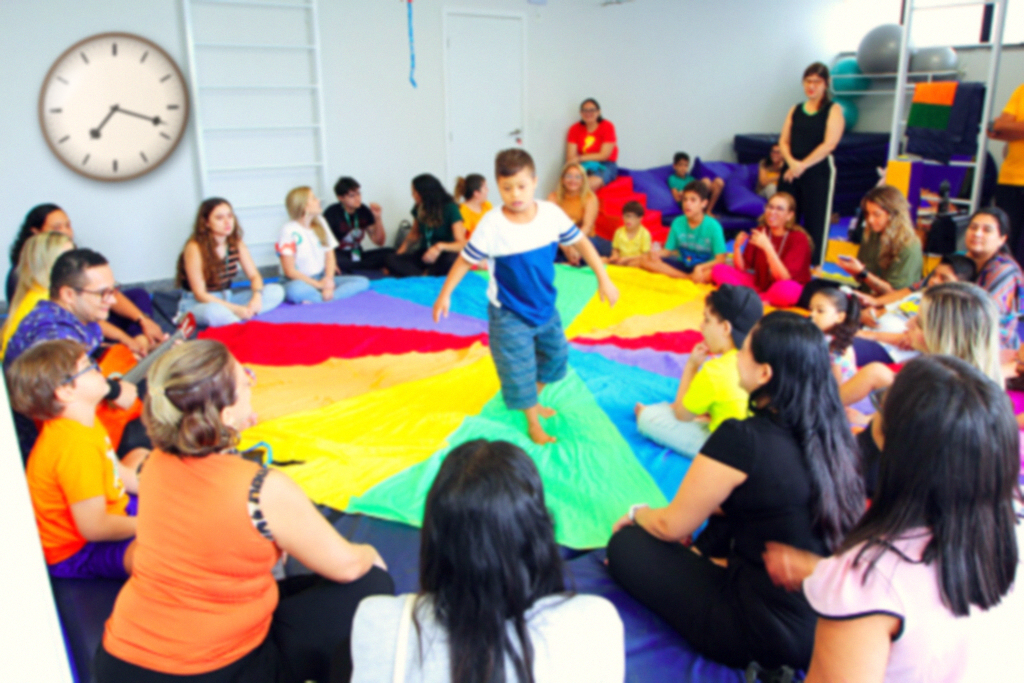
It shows 7,18
